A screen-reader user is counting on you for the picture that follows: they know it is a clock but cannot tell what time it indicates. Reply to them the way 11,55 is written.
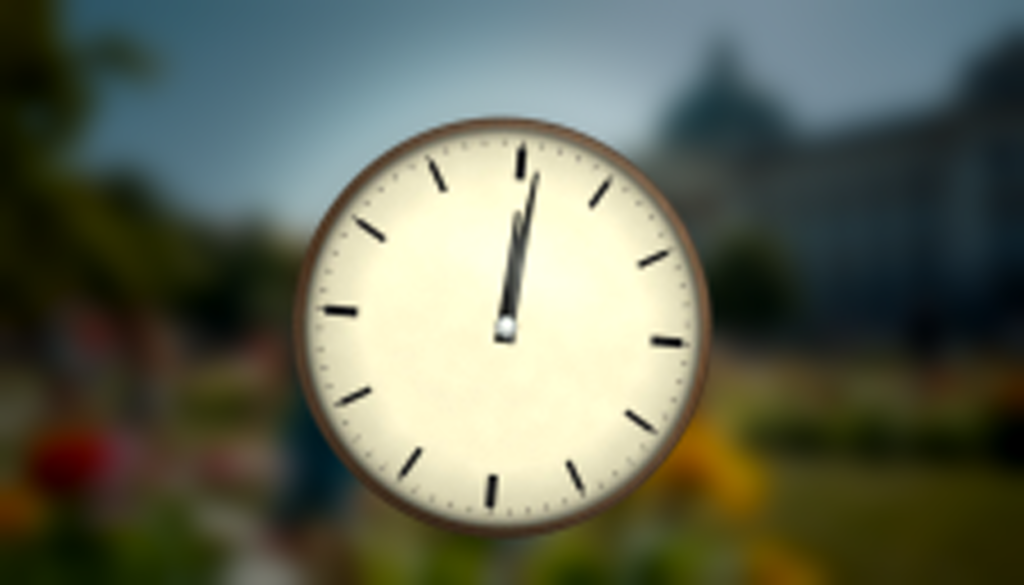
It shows 12,01
